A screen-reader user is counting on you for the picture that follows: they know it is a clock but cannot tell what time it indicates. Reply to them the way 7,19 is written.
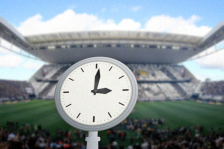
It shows 3,01
